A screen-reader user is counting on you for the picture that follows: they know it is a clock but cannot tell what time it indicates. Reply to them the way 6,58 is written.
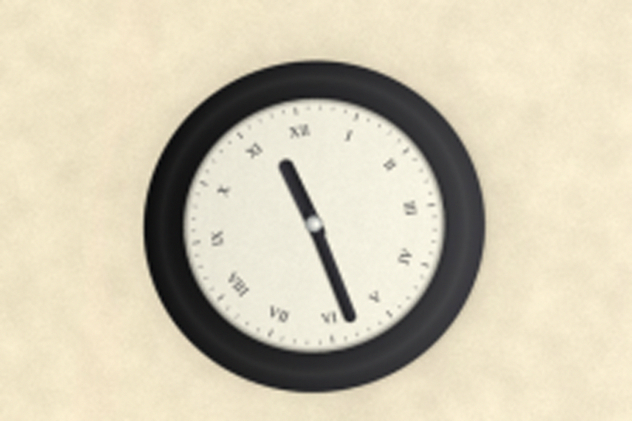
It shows 11,28
